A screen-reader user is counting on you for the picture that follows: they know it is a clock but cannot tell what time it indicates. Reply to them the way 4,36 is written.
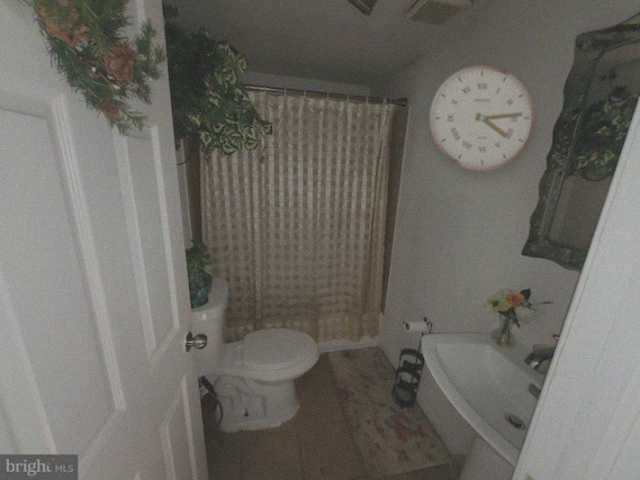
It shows 4,14
